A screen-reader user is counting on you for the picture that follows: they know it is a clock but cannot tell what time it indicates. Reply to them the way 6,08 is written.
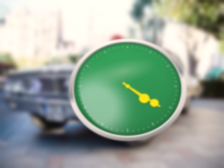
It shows 4,21
